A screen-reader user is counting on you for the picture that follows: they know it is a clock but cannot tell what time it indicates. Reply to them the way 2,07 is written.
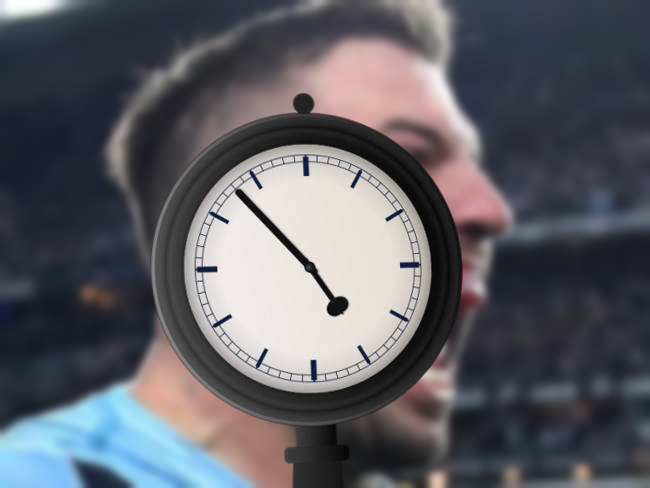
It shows 4,53
